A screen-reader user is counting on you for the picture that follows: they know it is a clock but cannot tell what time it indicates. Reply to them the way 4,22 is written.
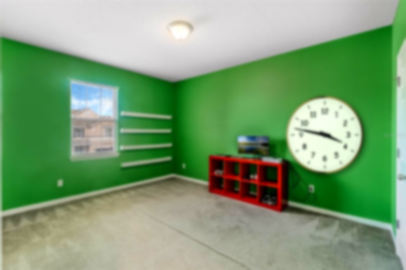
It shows 3,47
